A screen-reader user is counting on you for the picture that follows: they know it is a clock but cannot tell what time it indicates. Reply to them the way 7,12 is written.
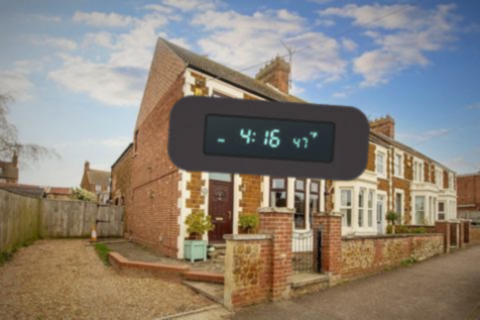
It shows 4,16
